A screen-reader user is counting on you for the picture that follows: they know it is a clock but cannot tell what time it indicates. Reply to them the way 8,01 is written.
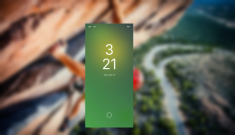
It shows 3,21
